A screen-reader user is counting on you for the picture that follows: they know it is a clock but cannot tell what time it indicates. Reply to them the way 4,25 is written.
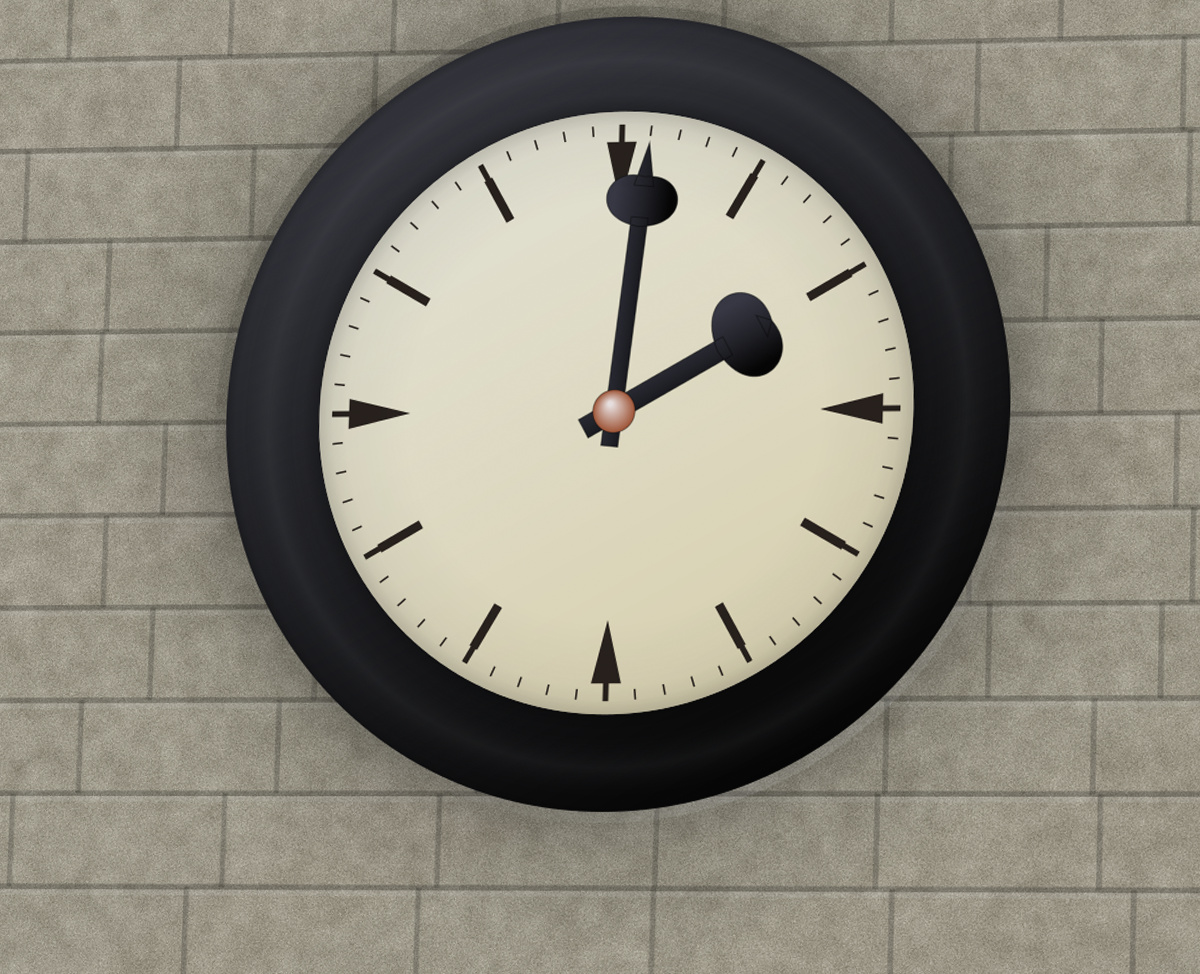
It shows 2,01
